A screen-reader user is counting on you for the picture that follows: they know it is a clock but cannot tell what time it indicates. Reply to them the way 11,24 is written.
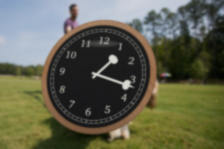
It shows 1,17
